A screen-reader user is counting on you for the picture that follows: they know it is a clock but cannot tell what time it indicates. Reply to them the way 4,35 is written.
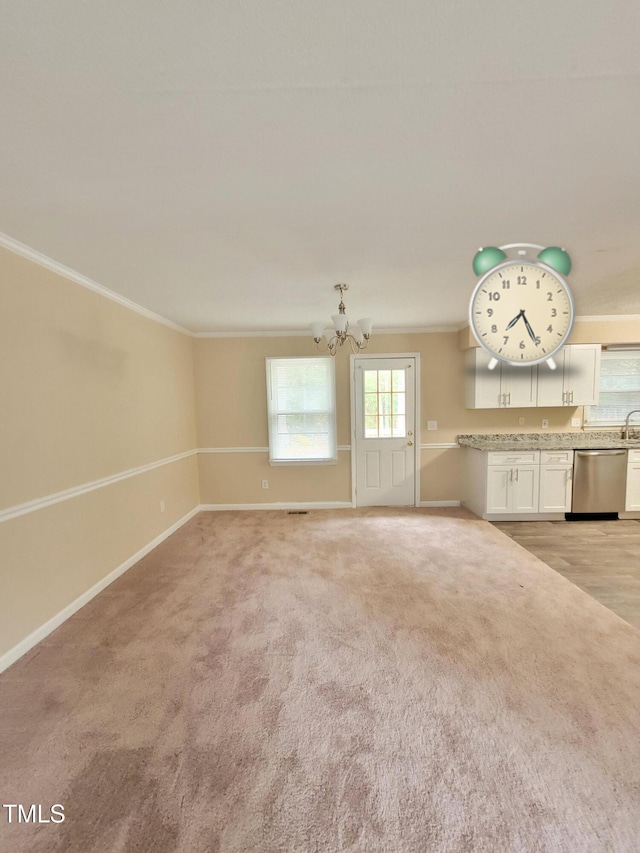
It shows 7,26
